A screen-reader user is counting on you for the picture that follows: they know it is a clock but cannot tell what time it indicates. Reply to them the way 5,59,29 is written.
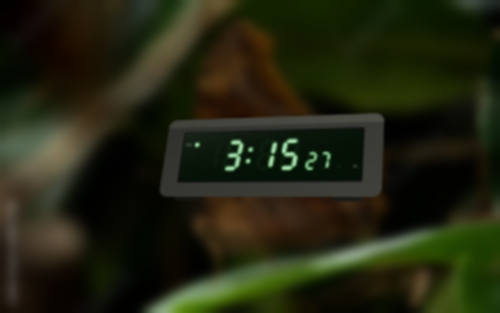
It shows 3,15,27
